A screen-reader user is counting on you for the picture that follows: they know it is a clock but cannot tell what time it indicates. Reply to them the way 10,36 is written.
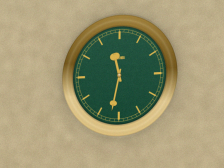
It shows 11,32
